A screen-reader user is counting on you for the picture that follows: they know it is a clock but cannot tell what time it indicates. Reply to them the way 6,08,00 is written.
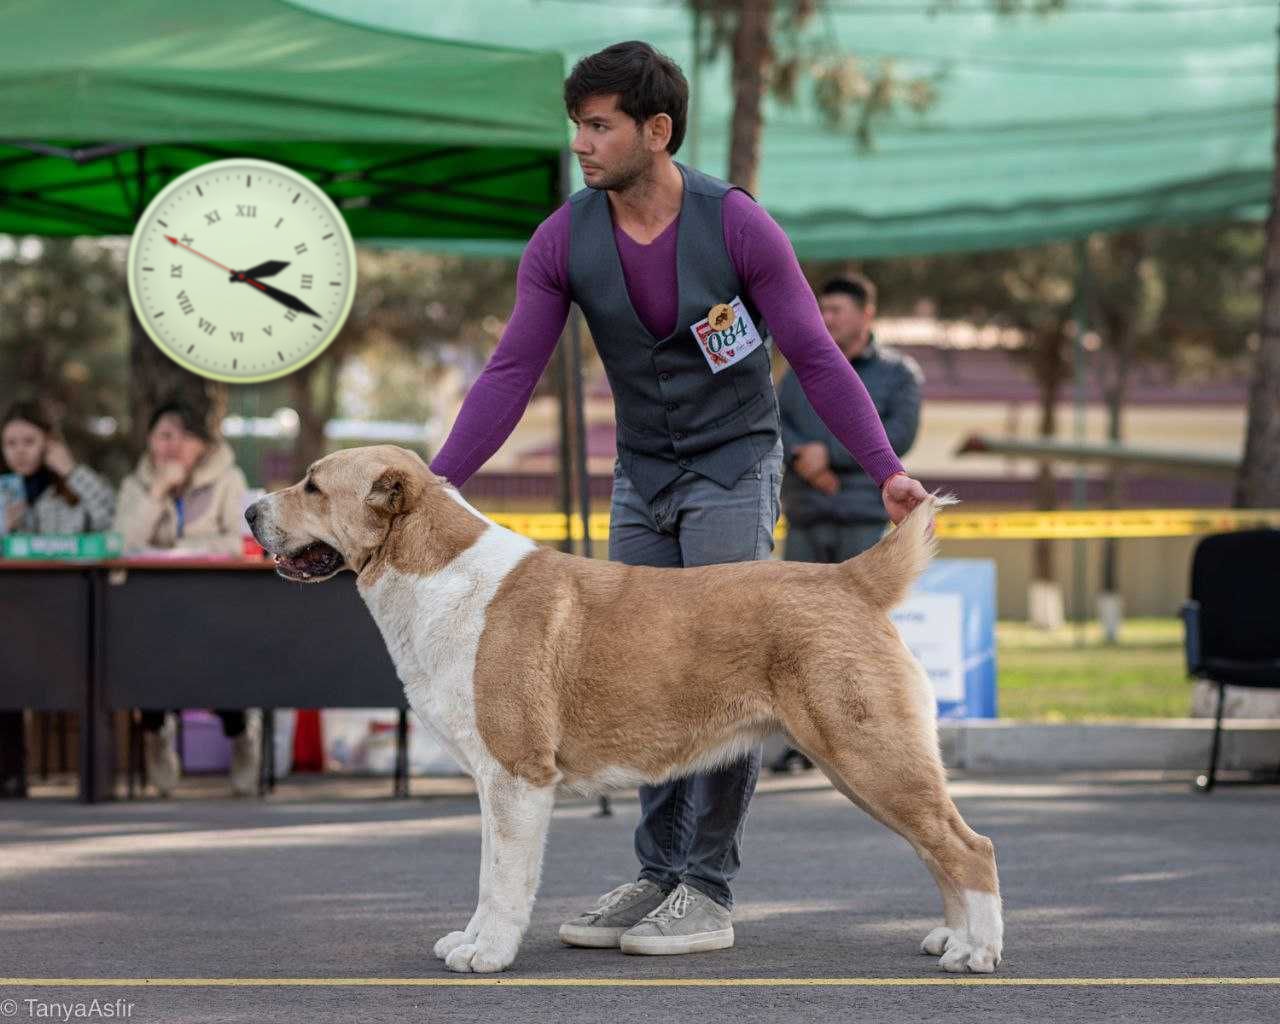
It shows 2,18,49
